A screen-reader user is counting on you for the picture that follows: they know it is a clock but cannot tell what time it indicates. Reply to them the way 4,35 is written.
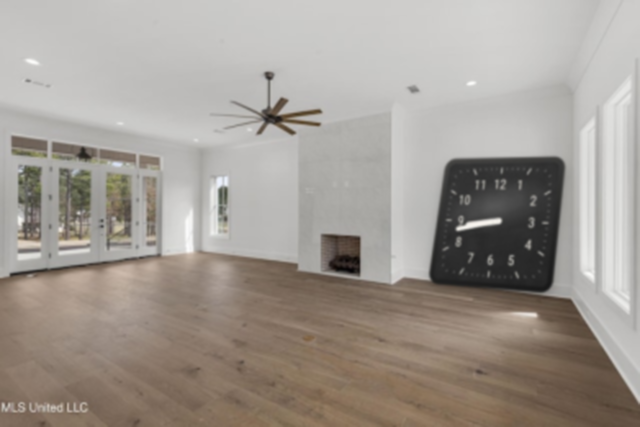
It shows 8,43
